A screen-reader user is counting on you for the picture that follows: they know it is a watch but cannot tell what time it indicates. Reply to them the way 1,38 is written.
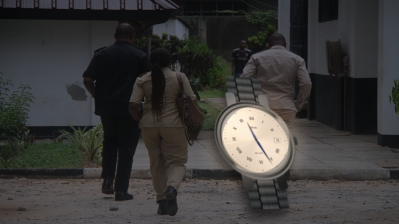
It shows 11,26
